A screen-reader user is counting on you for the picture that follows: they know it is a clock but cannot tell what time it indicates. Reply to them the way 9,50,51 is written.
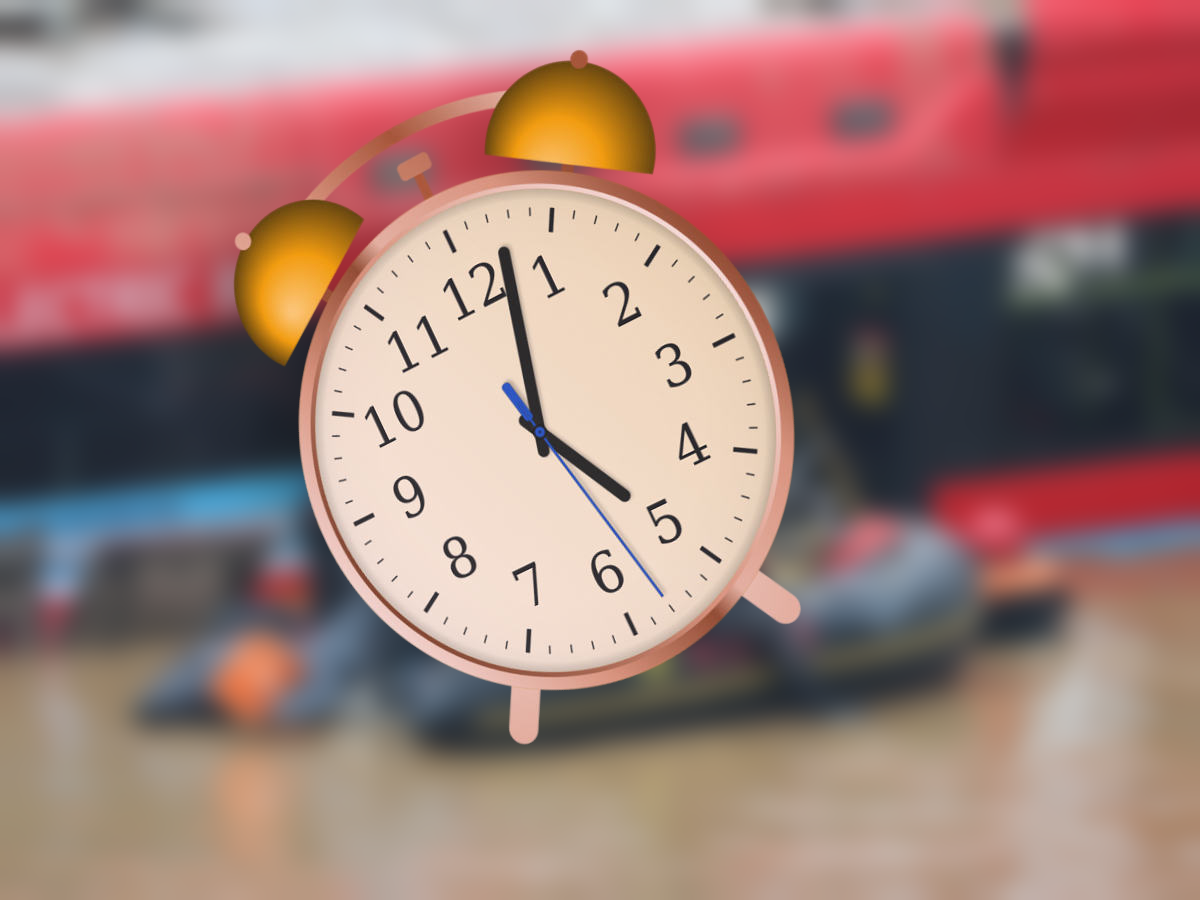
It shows 5,02,28
